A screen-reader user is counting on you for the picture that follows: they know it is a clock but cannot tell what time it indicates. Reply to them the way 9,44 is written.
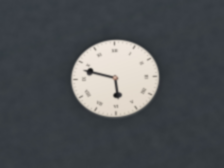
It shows 5,48
